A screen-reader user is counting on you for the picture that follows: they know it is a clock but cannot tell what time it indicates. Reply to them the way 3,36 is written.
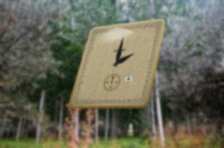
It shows 2,00
